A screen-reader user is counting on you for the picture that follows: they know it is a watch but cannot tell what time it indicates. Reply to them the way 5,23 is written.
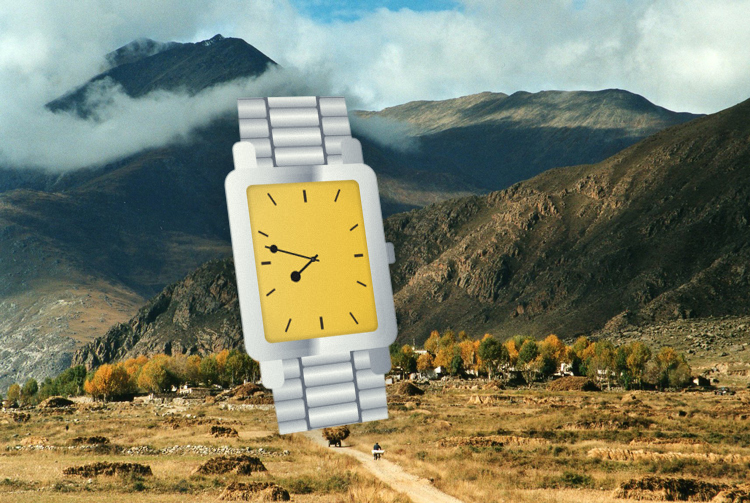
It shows 7,48
